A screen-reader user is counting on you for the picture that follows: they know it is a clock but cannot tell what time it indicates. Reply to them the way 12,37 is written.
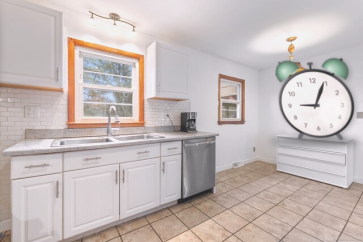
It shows 9,04
